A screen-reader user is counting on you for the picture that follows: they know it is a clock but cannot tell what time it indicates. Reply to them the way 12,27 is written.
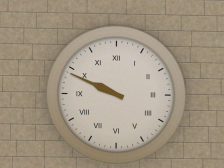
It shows 9,49
